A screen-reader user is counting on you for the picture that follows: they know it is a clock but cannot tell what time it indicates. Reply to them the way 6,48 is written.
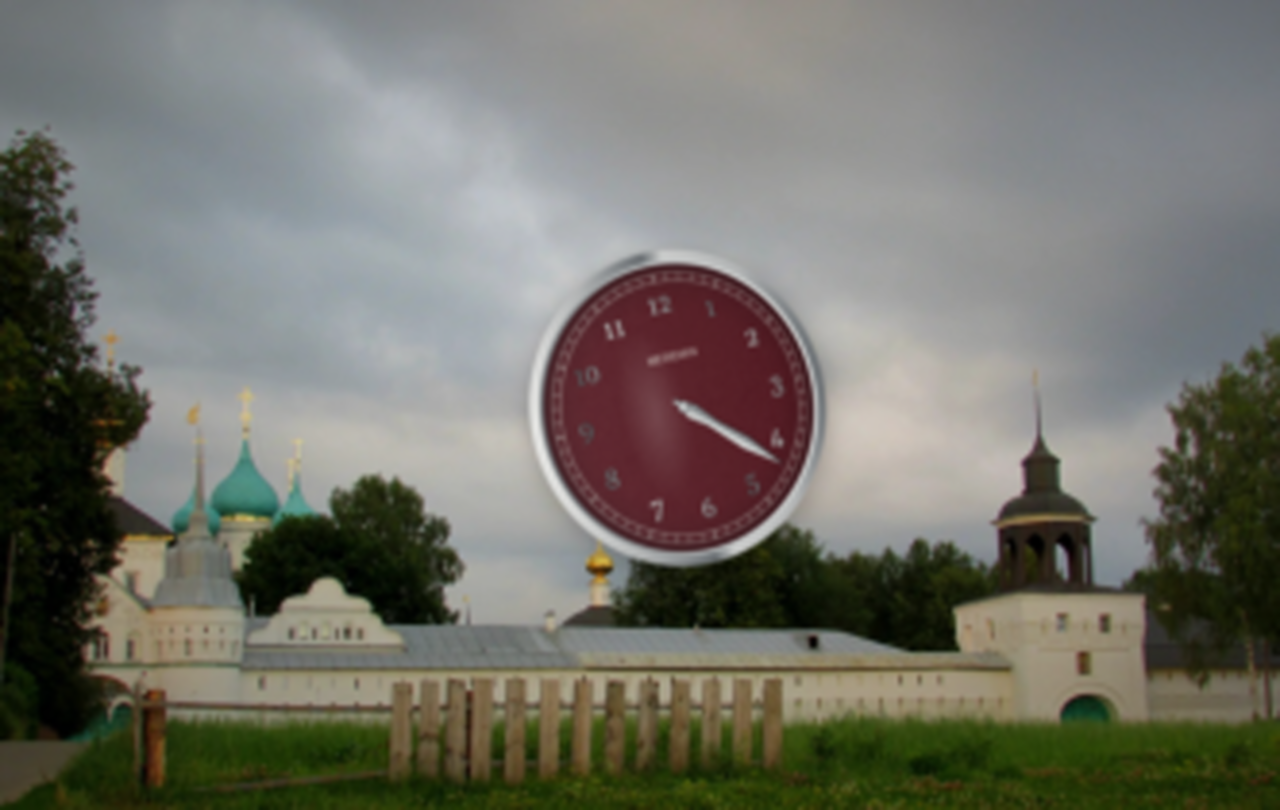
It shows 4,22
